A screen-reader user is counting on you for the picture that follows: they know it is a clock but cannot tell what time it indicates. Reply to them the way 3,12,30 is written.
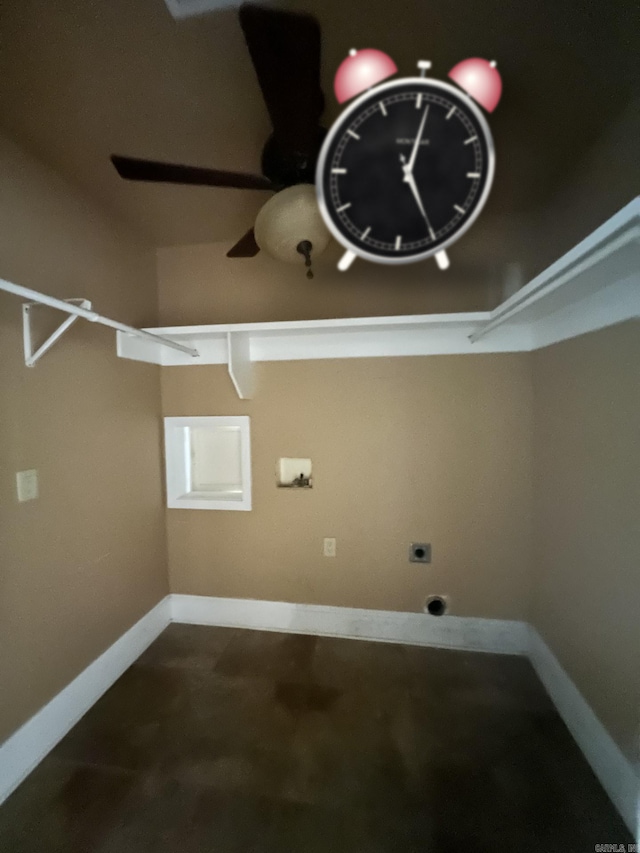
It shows 5,01,25
